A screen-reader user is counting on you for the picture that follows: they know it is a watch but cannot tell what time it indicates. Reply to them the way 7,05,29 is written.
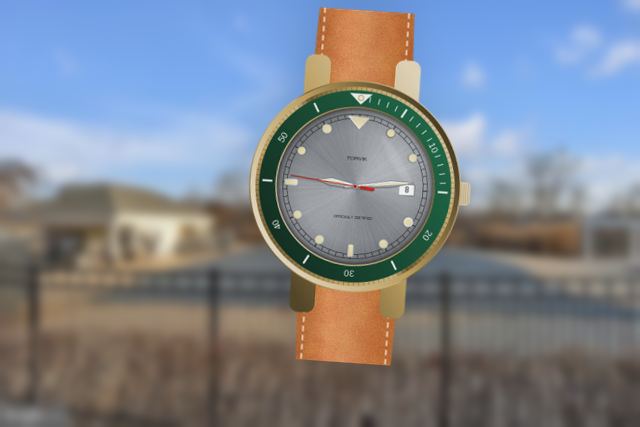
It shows 9,13,46
